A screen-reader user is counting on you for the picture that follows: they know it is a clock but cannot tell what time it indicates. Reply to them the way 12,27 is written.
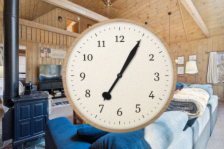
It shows 7,05
